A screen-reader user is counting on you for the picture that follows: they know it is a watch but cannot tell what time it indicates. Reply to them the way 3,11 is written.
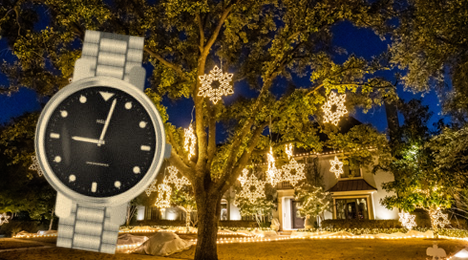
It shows 9,02
